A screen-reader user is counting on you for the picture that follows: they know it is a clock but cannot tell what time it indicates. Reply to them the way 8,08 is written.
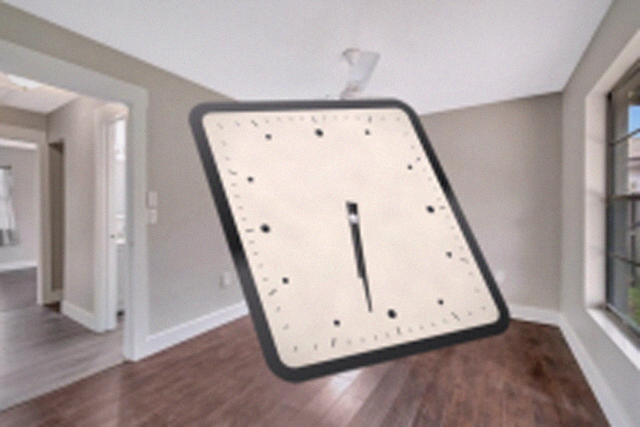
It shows 6,32
